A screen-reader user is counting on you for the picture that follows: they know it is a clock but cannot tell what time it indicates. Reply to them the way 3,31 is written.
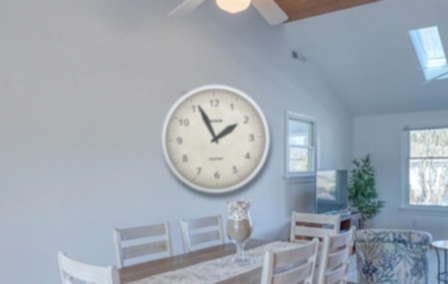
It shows 1,56
